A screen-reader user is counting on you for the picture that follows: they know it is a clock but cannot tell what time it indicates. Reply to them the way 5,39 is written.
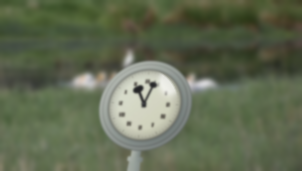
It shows 11,03
